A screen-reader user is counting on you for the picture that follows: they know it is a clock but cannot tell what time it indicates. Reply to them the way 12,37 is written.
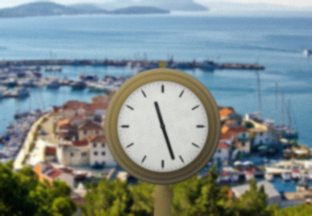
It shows 11,27
